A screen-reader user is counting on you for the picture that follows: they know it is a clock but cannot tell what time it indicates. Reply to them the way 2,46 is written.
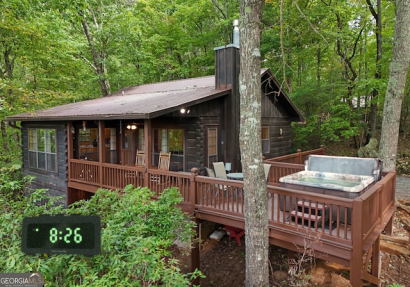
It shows 8,26
